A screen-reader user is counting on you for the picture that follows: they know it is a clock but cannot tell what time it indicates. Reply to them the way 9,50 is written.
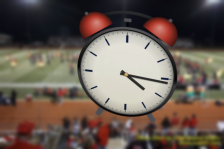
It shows 4,16
